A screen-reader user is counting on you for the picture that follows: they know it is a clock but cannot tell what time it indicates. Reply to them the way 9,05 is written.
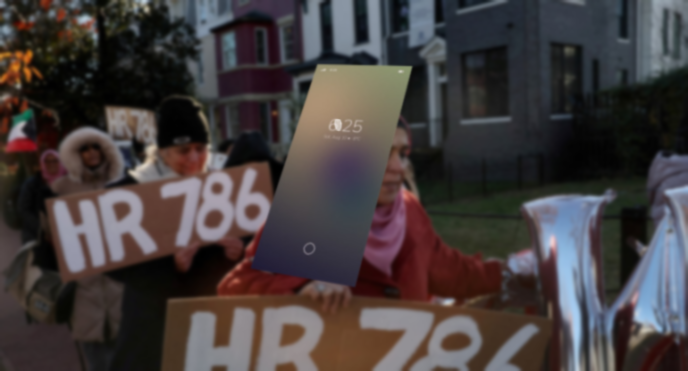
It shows 6,25
